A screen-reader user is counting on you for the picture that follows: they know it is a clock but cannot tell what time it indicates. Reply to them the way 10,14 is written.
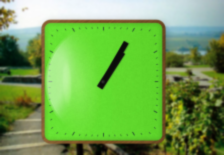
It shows 1,05
